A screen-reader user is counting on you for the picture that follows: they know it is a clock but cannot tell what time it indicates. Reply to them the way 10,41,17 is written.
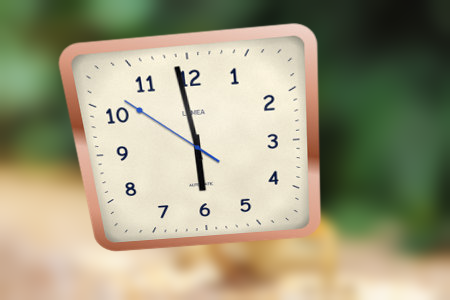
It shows 5,58,52
